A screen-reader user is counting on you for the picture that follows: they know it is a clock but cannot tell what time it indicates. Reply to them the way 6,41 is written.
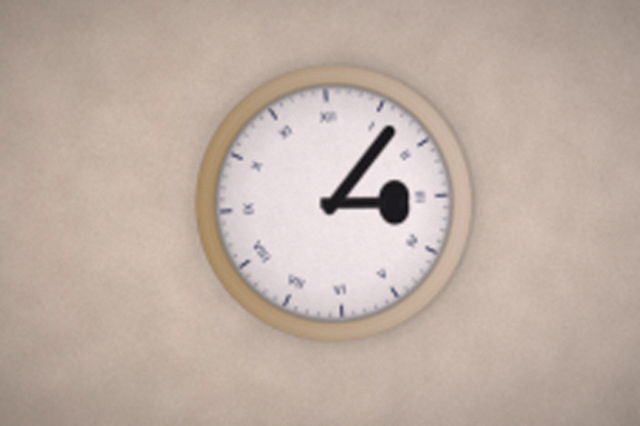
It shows 3,07
